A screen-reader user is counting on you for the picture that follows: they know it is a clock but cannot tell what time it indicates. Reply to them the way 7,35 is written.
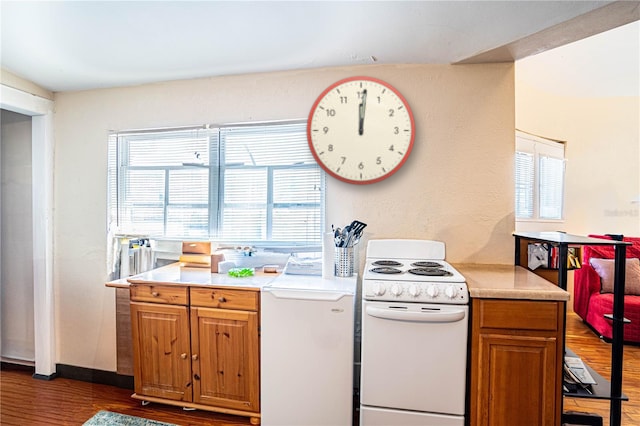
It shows 12,01
